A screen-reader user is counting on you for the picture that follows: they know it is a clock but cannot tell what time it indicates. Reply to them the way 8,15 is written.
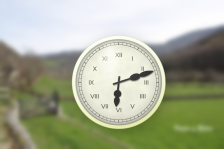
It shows 6,12
